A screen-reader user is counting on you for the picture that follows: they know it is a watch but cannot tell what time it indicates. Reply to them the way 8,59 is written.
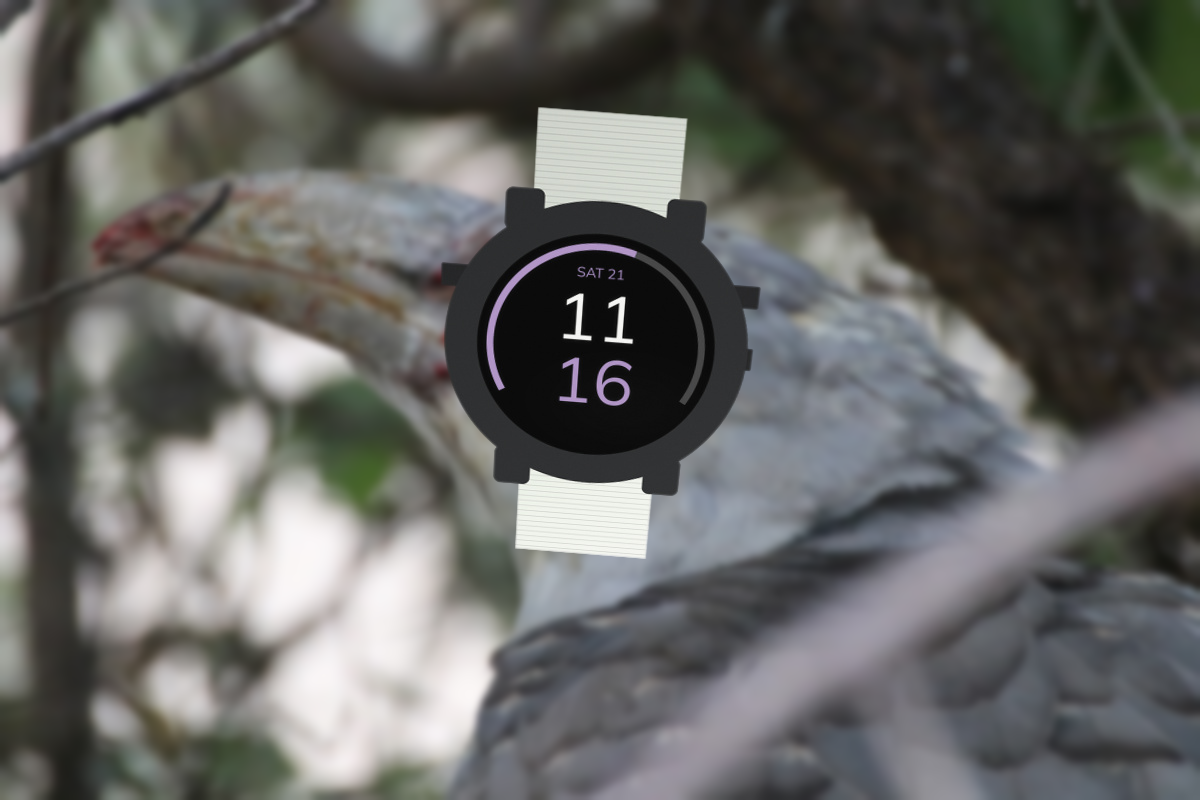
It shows 11,16
